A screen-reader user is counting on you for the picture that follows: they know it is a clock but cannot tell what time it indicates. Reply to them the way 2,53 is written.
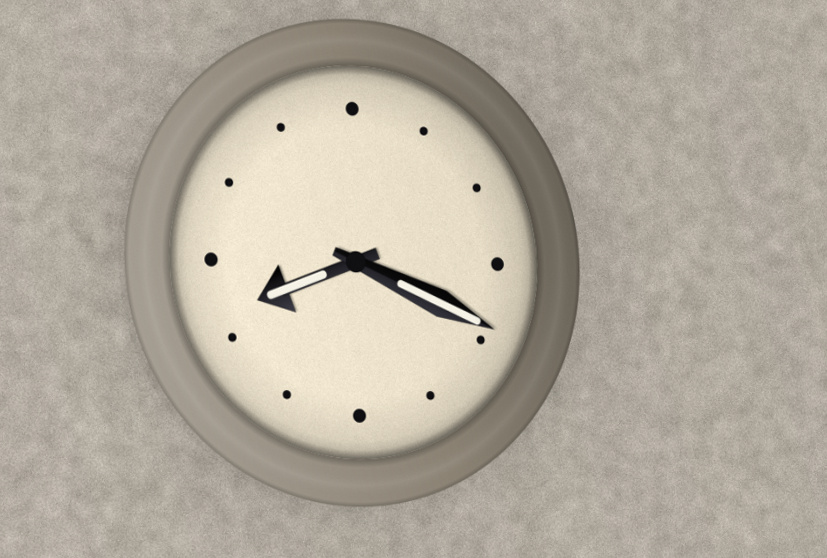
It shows 8,19
